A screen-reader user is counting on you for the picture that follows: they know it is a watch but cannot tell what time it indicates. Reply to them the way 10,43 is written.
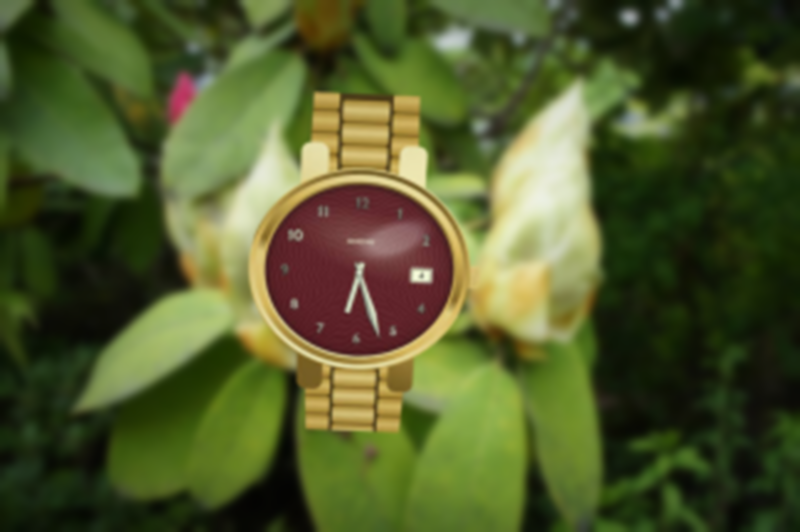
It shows 6,27
